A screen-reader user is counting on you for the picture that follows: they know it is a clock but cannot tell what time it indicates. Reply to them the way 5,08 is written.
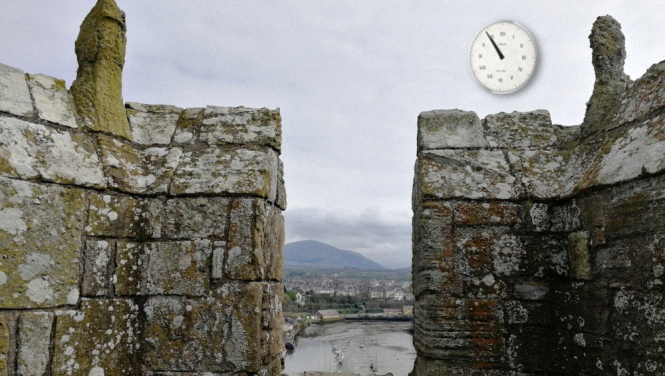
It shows 10,54
